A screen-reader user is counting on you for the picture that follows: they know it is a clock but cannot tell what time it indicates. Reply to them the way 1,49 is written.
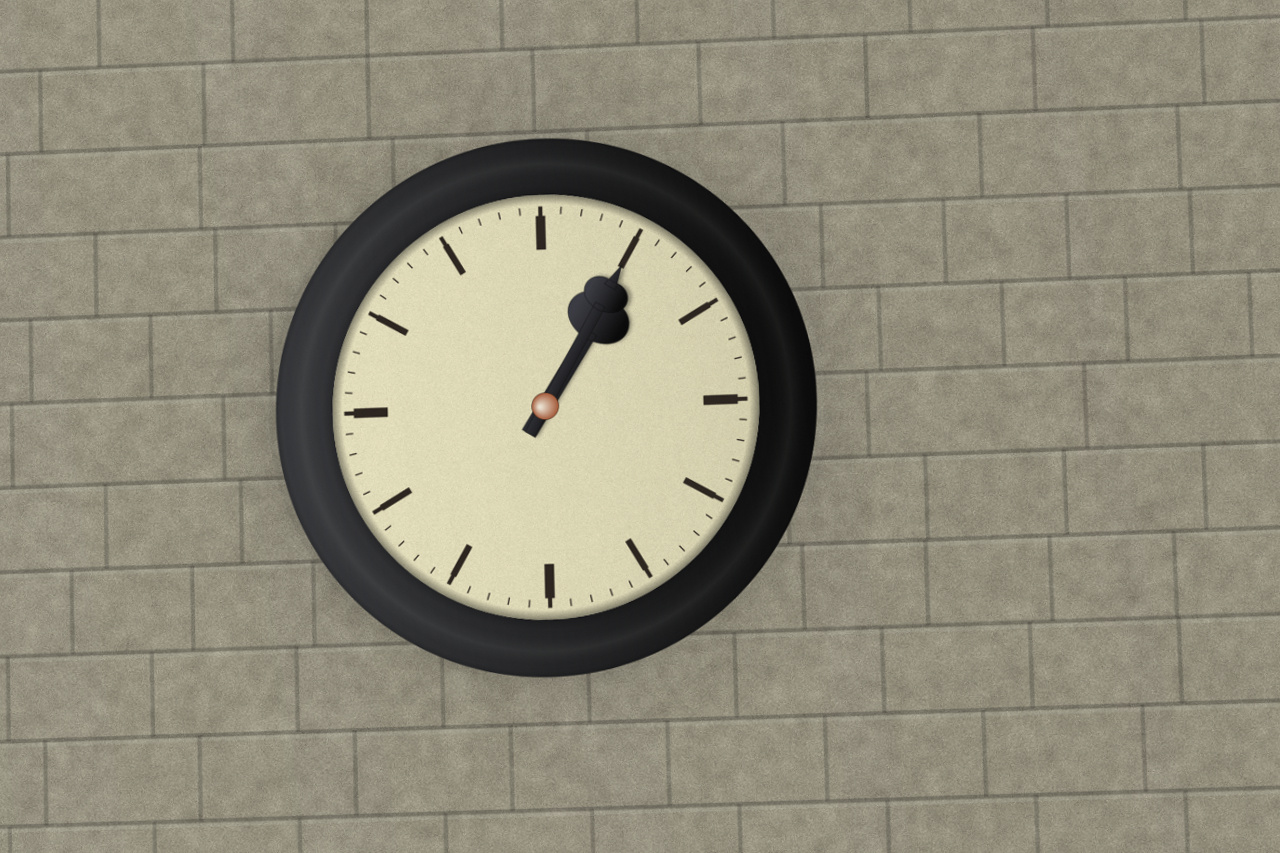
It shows 1,05
